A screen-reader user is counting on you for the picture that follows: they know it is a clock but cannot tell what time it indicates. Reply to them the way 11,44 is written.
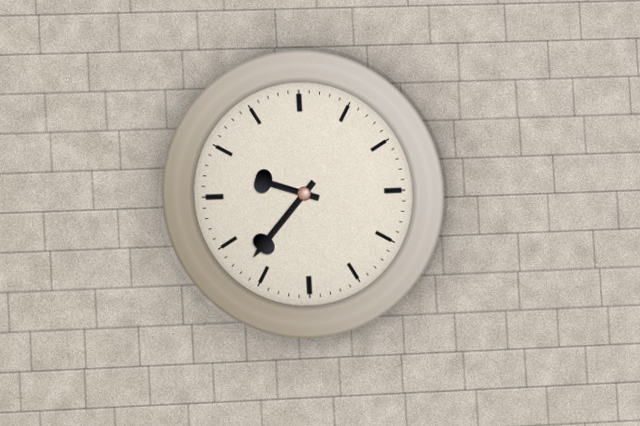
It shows 9,37
